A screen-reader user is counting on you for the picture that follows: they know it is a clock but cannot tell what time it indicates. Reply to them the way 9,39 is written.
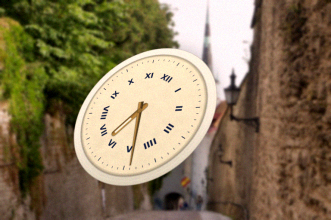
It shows 6,24
